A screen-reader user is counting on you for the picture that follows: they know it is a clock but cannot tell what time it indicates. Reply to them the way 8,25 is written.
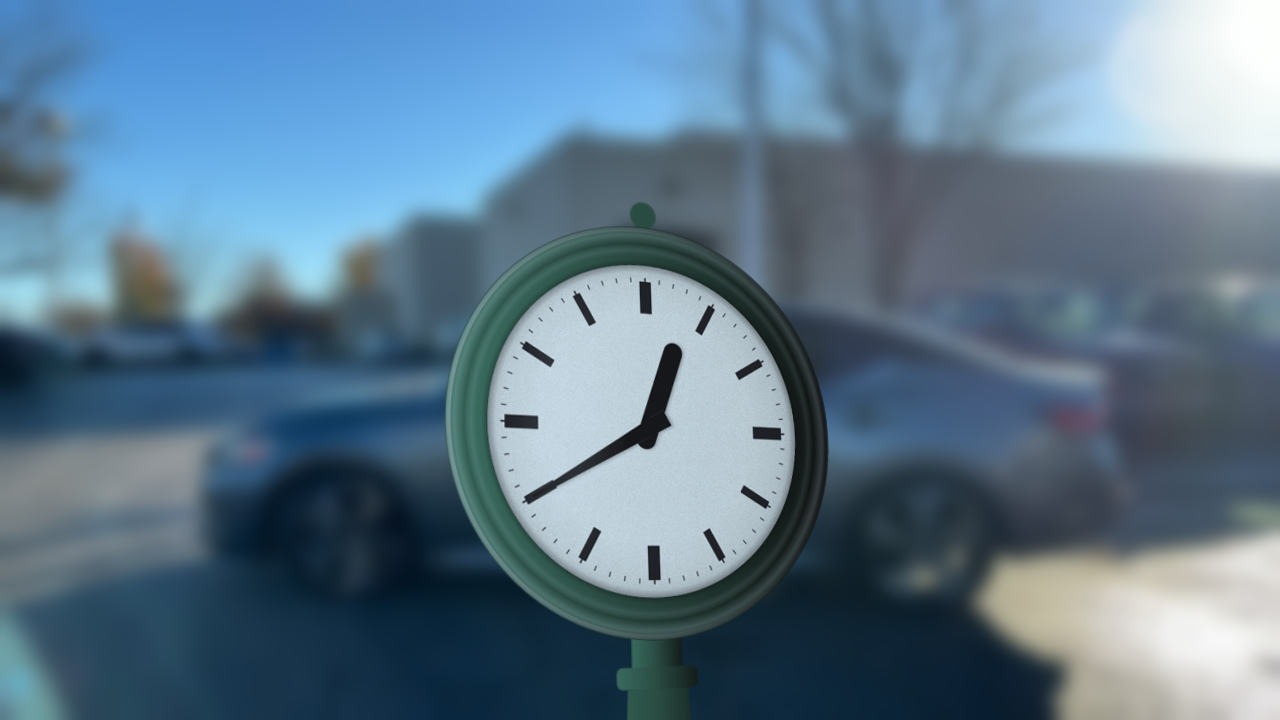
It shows 12,40
